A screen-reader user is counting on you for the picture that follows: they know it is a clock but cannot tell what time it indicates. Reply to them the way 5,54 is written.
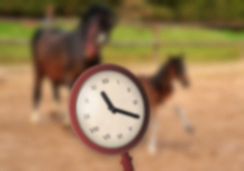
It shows 11,20
